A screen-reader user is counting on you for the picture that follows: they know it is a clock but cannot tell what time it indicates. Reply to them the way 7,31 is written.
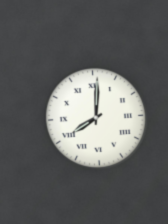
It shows 8,01
